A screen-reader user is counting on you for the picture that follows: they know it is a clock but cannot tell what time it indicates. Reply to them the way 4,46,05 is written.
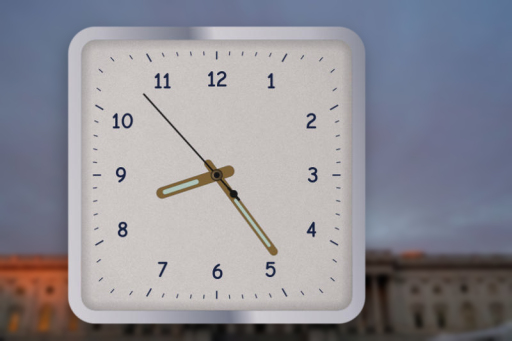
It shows 8,23,53
